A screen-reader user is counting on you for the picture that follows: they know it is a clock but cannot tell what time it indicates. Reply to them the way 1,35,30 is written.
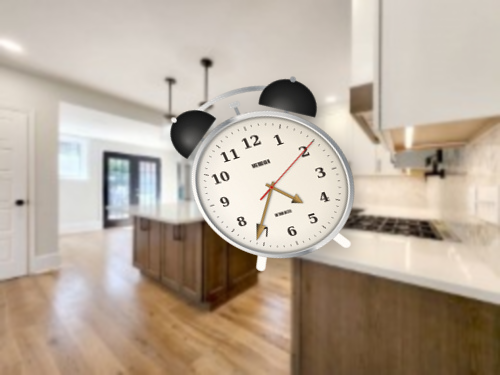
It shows 4,36,10
